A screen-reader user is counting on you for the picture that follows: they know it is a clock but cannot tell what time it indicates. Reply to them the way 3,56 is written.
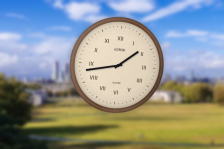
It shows 1,43
